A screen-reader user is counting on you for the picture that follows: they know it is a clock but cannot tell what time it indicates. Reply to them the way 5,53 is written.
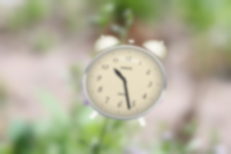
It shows 10,27
